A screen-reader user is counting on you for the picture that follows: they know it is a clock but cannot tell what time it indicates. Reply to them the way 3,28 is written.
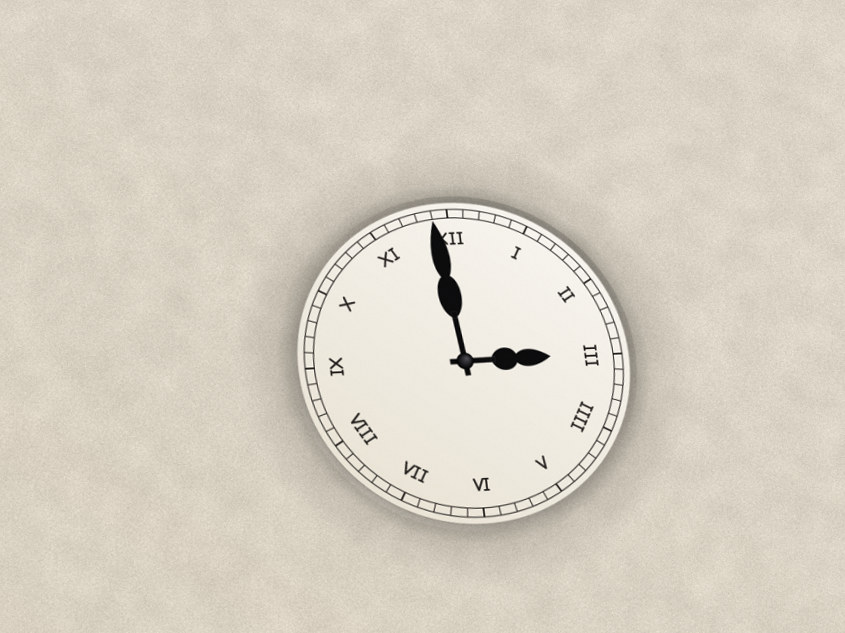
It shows 2,59
